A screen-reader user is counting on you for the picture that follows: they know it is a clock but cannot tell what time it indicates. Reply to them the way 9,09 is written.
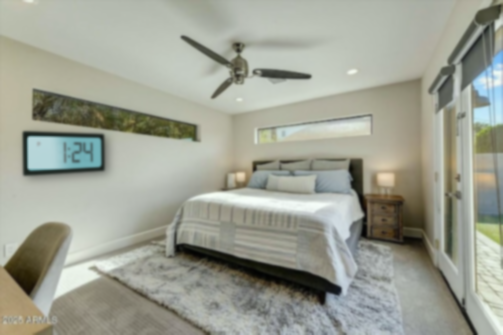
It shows 1,24
